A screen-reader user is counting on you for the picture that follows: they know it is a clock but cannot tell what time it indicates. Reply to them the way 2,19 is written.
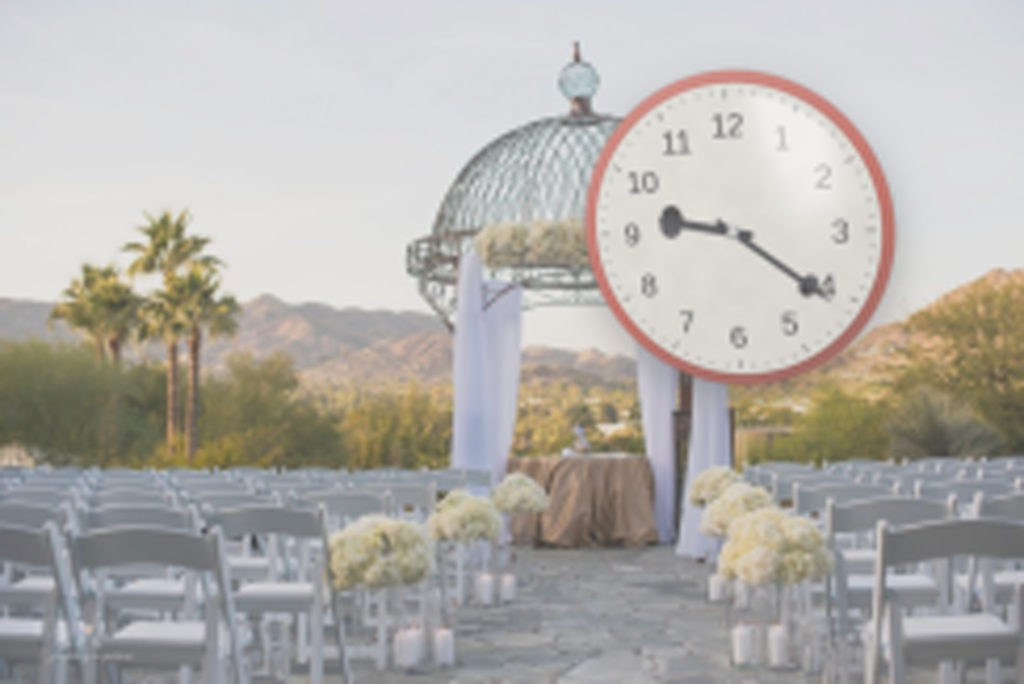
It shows 9,21
